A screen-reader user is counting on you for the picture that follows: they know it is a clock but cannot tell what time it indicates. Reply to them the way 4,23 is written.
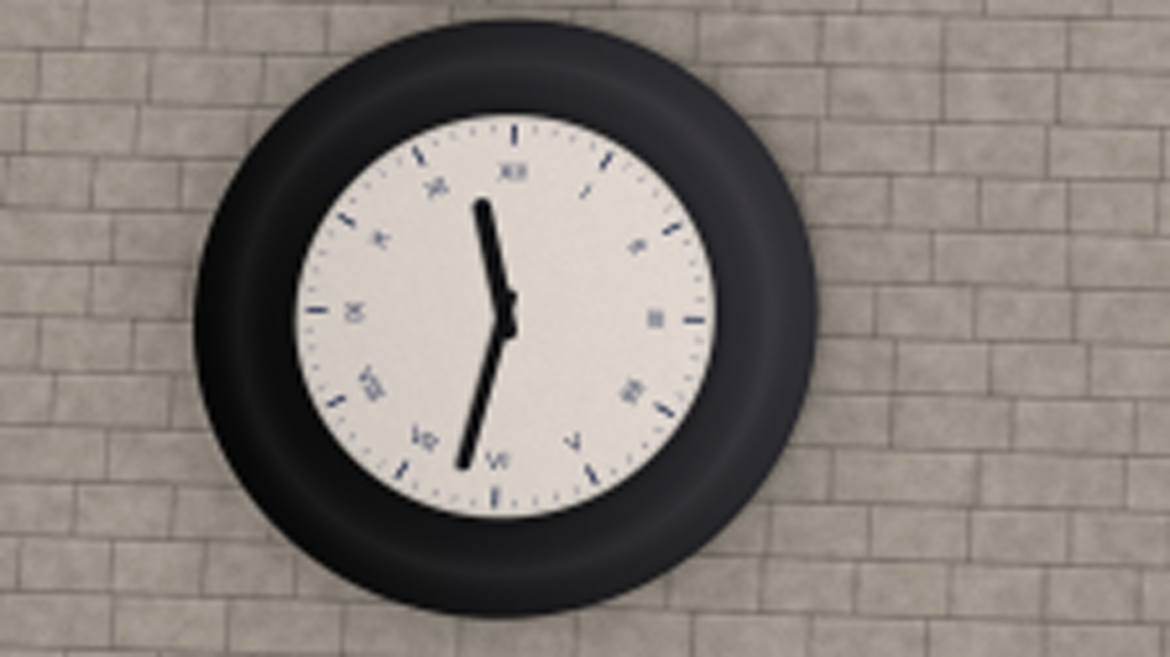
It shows 11,32
